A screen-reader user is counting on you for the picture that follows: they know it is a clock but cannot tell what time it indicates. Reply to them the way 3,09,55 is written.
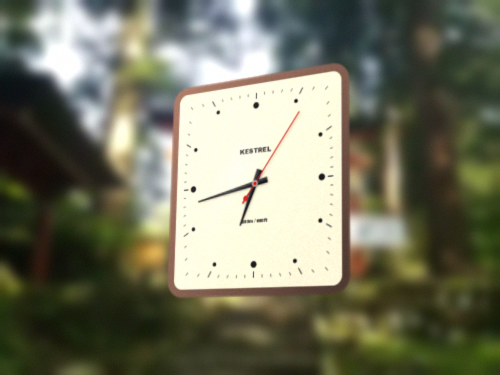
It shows 6,43,06
